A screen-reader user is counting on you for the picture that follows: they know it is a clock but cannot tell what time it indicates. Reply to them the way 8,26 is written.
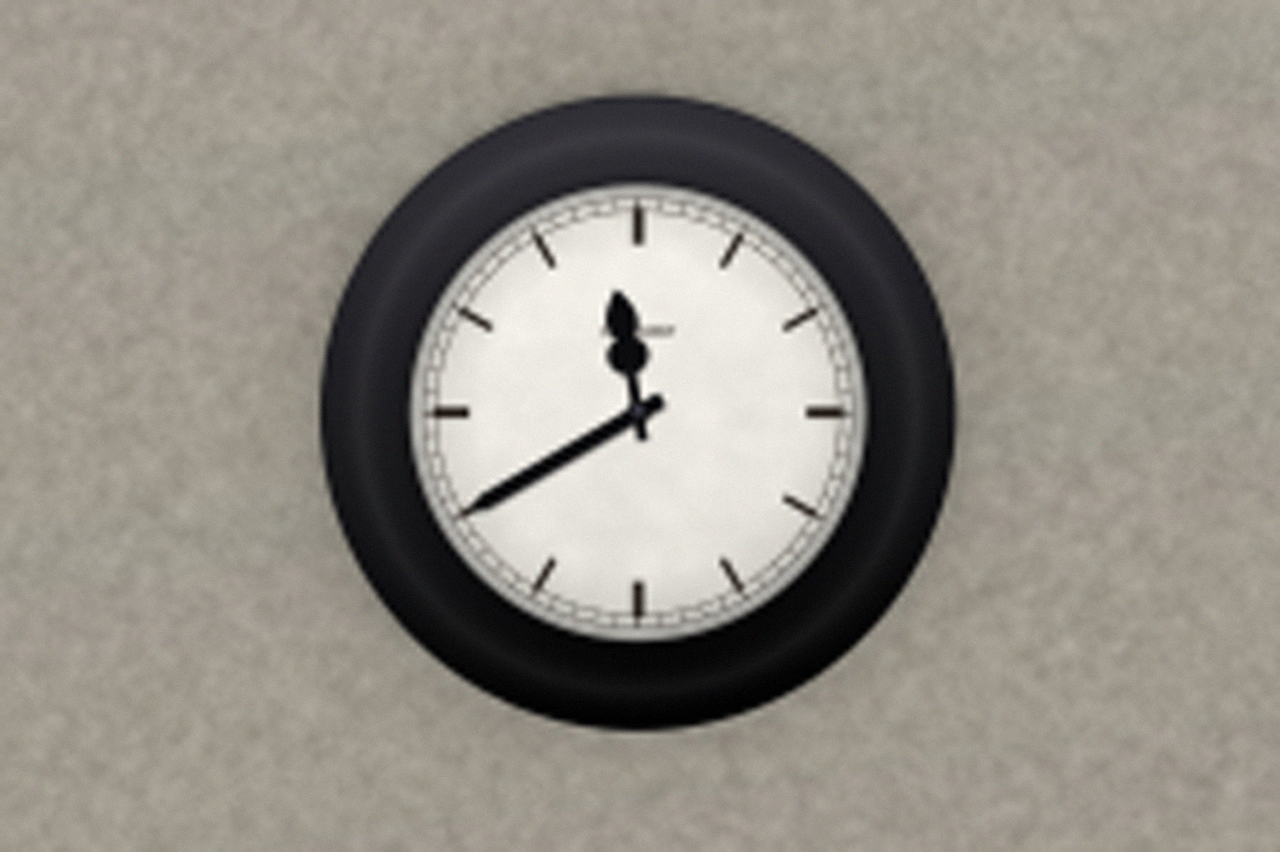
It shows 11,40
